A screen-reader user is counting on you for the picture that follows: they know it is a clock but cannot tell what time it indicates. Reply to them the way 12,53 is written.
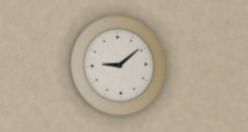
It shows 9,09
